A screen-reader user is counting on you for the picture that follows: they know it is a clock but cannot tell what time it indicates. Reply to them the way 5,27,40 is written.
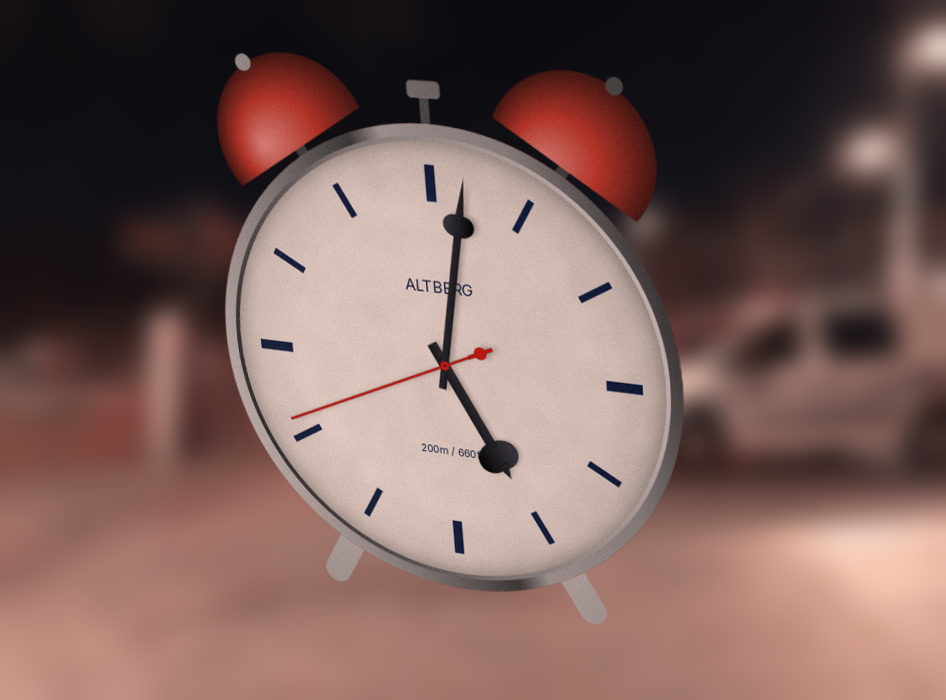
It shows 5,01,41
